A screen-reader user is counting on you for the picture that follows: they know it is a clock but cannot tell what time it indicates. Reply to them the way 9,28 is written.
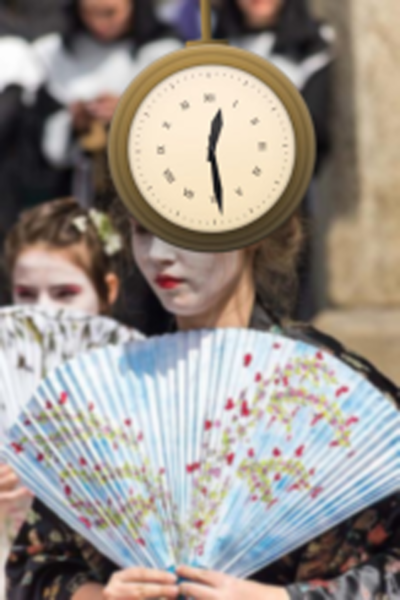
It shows 12,29
